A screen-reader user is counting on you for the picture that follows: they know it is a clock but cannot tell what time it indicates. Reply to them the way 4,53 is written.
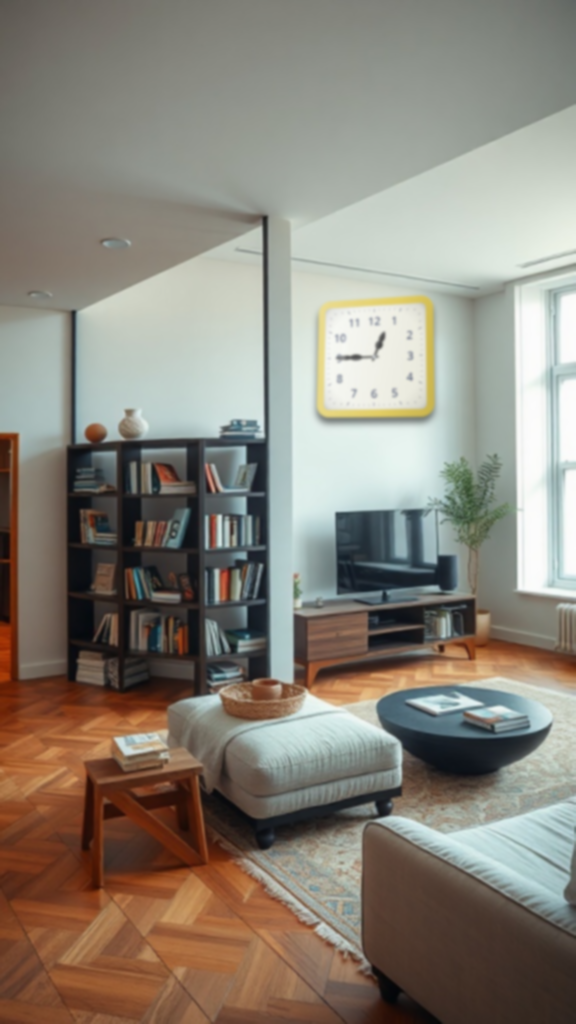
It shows 12,45
